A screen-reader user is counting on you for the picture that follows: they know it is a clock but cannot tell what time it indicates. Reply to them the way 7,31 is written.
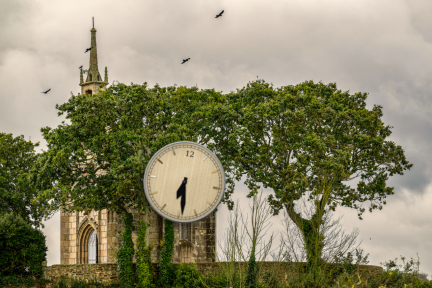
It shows 6,29
